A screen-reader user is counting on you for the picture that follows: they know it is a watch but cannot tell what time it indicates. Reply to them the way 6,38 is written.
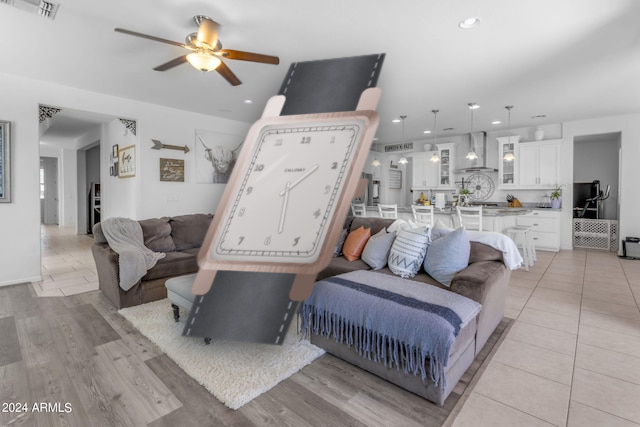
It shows 1,28
